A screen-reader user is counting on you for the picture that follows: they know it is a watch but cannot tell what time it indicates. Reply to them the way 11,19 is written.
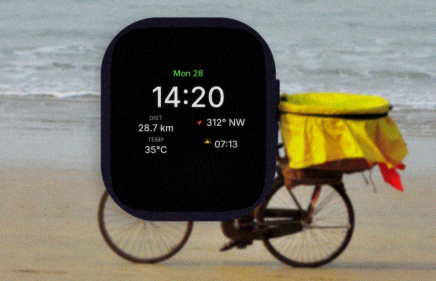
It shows 14,20
